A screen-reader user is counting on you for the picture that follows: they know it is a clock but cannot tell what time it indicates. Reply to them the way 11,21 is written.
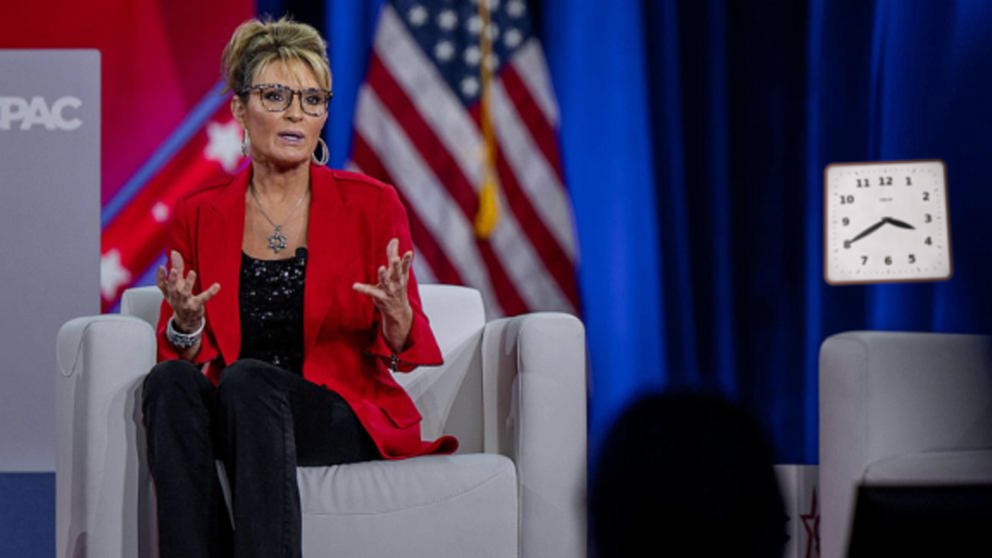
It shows 3,40
